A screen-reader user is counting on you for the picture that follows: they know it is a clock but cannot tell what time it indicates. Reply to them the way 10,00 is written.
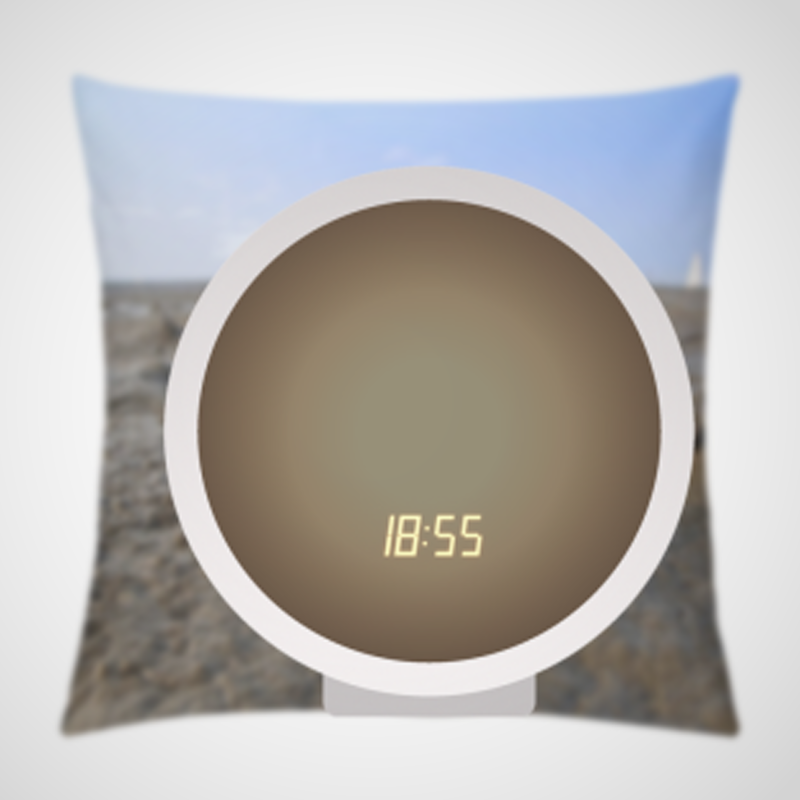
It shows 18,55
